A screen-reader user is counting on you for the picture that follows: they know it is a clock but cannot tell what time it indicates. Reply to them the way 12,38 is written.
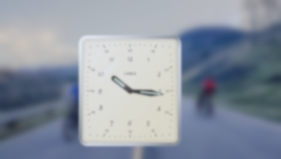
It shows 10,16
